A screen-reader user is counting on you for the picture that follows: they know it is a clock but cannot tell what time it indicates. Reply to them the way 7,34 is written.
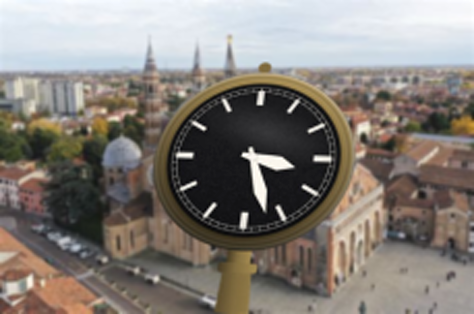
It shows 3,27
